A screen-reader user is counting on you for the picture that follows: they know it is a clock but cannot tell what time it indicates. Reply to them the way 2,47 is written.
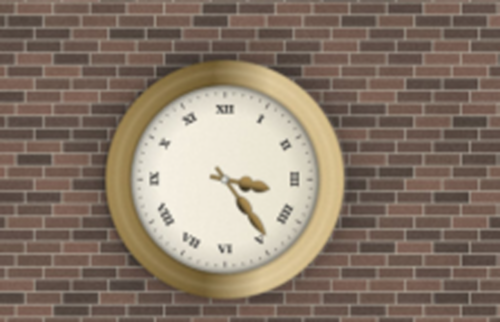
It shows 3,24
